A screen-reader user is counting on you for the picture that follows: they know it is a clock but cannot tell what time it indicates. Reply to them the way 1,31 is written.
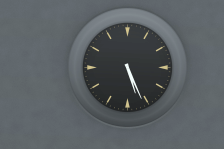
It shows 5,26
